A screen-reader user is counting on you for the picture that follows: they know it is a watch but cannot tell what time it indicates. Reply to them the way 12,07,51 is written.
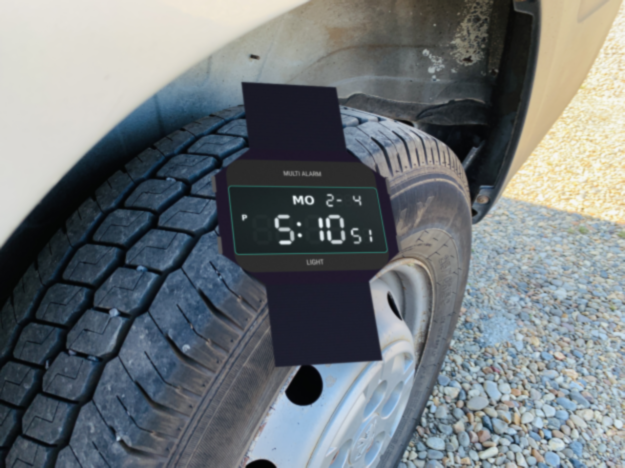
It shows 5,10,51
